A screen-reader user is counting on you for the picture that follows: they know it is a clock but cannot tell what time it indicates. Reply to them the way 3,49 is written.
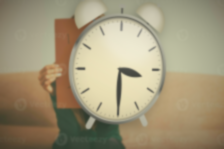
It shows 3,30
